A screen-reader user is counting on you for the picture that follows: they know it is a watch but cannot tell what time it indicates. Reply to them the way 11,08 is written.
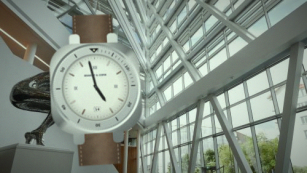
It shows 4,58
